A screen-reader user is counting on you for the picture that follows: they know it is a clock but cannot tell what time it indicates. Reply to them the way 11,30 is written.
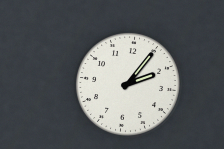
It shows 2,05
